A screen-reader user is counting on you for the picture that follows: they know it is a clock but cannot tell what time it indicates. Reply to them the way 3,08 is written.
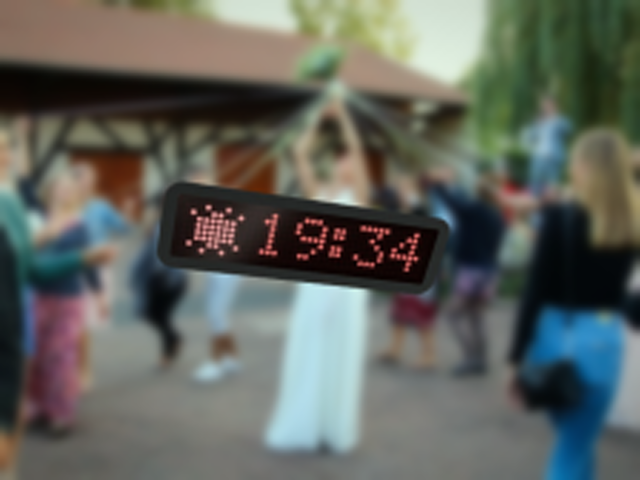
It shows 19,34
